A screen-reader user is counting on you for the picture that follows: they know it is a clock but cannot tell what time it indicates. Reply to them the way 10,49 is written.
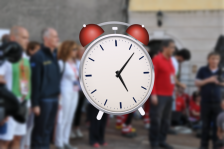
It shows 5,07
